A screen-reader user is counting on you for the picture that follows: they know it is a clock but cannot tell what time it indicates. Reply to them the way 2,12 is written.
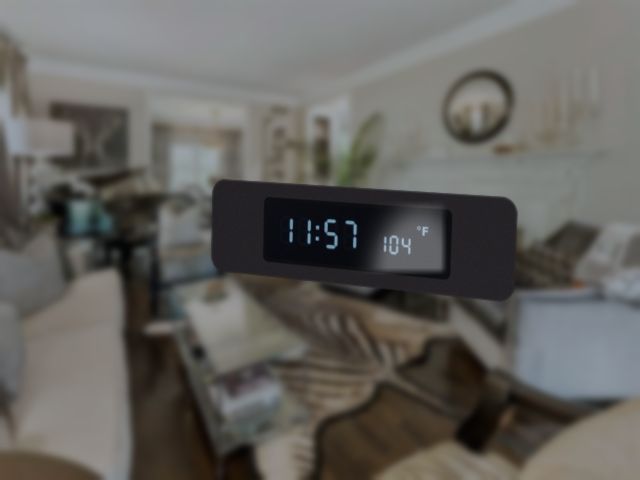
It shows 11,57
